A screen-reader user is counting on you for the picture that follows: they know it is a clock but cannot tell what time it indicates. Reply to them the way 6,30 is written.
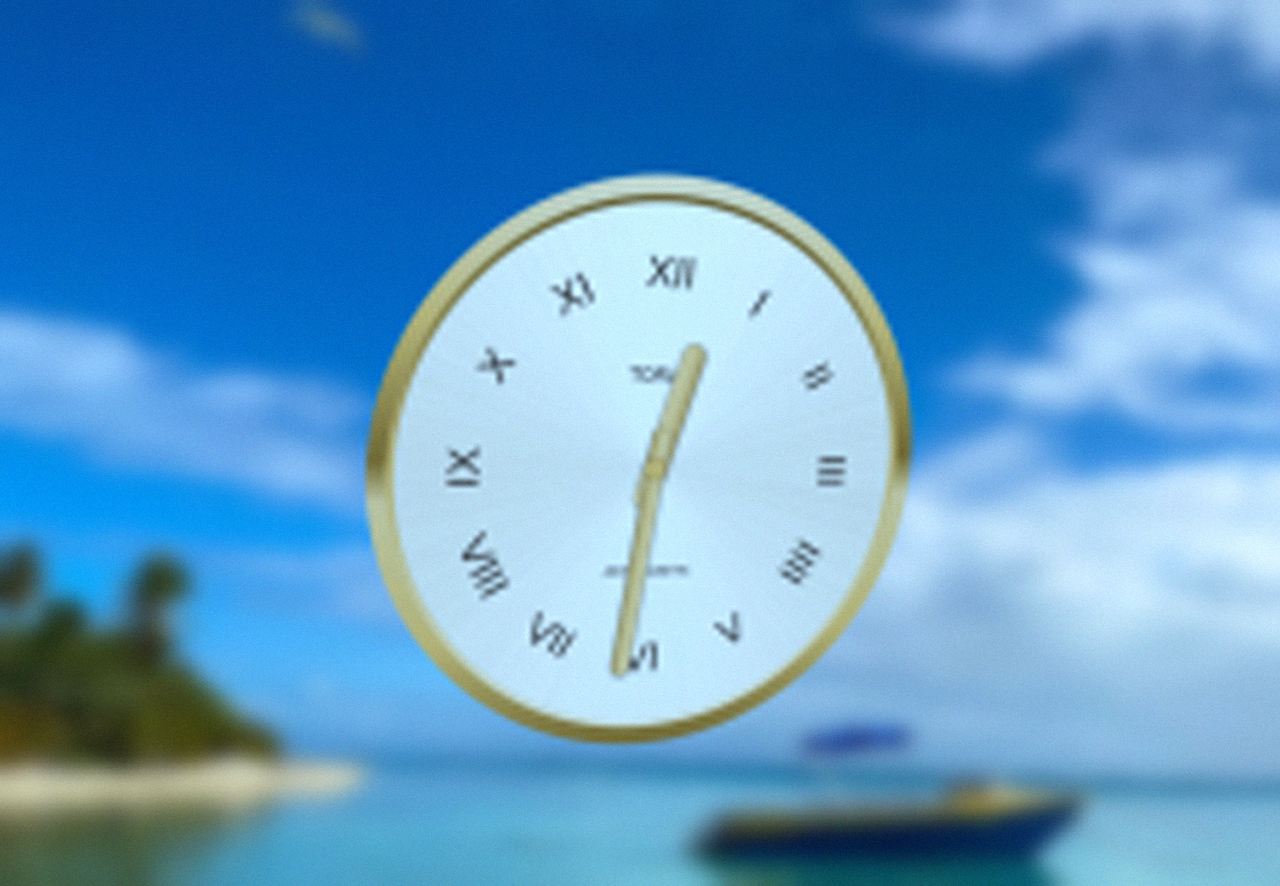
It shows 12,31
